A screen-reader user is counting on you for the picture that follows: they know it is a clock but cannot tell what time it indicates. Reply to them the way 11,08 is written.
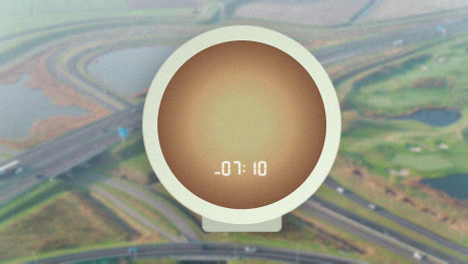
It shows 7,10
